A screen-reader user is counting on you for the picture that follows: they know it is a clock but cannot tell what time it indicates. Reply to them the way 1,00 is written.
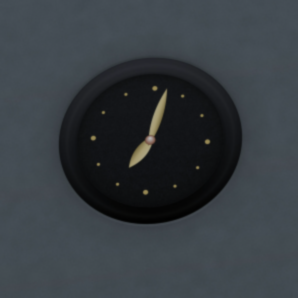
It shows 7,02
